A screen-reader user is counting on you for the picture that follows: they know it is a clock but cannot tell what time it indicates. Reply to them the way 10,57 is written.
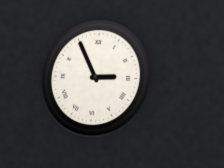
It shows 2,55
